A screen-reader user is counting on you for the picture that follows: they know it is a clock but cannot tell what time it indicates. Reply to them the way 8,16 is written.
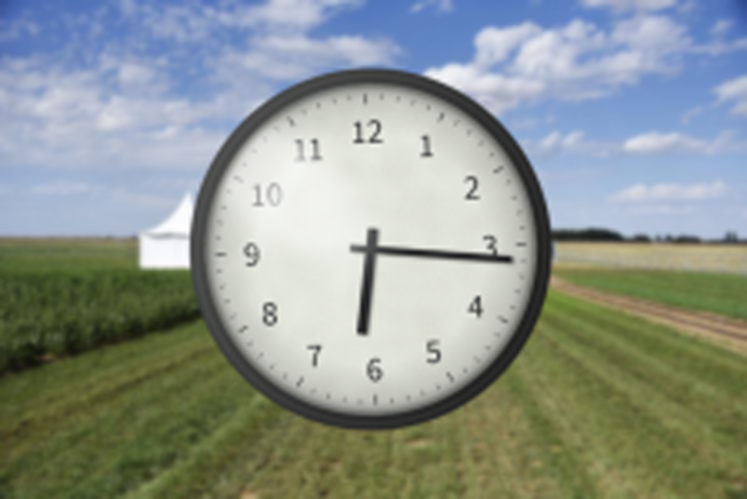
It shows 6,16
